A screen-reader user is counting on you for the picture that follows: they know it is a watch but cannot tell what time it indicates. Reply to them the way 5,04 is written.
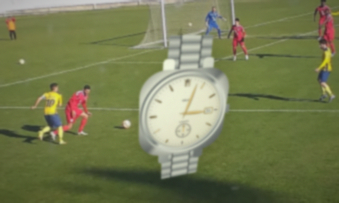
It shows 3,03
